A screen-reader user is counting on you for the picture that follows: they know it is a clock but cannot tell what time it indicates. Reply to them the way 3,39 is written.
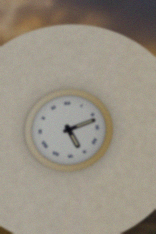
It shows 5,12
